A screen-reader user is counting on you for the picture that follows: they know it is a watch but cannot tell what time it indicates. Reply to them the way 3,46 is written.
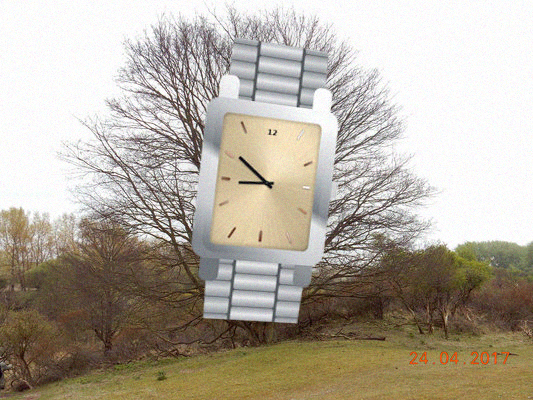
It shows 8,51
